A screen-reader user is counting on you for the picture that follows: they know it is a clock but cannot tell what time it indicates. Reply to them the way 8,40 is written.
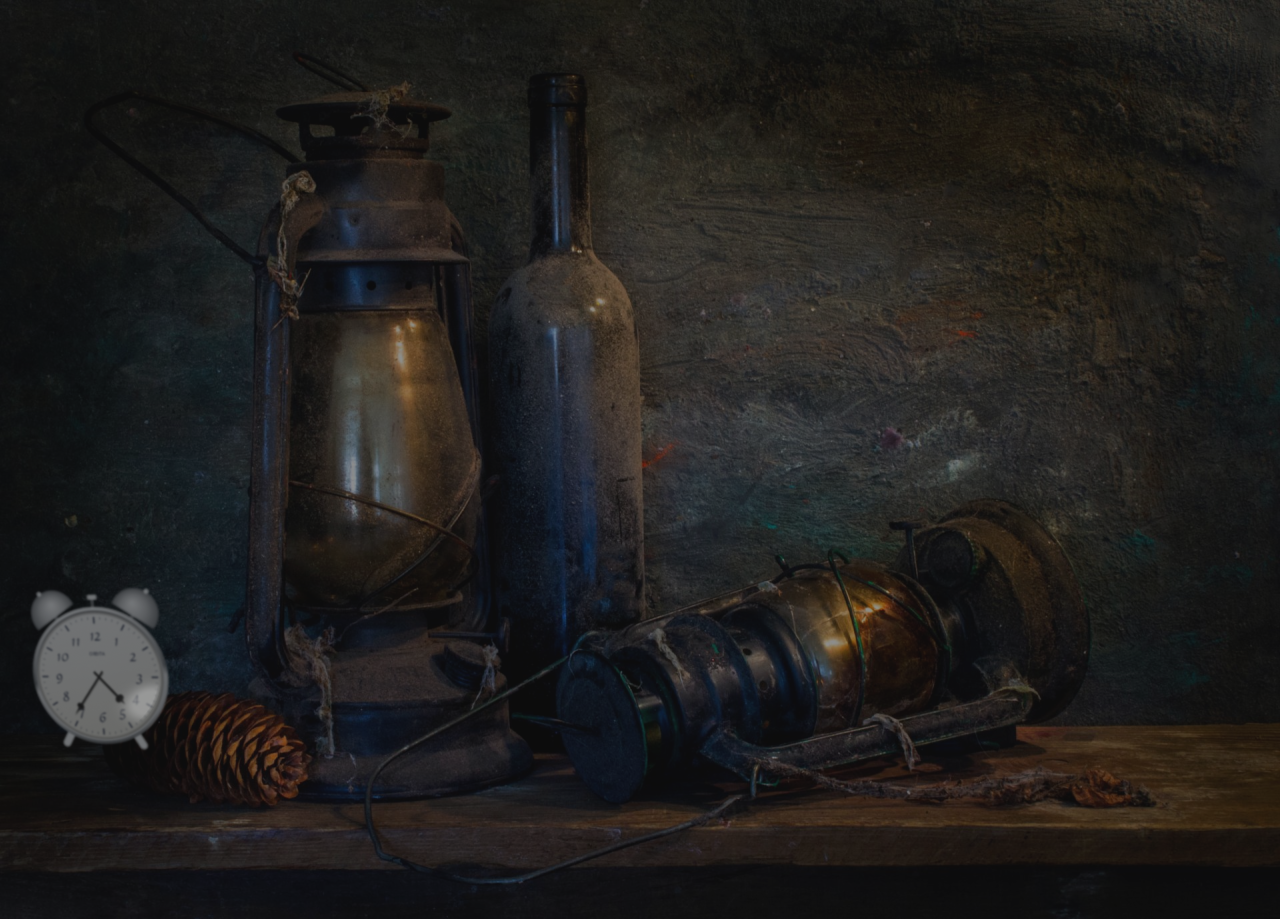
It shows 4,36
